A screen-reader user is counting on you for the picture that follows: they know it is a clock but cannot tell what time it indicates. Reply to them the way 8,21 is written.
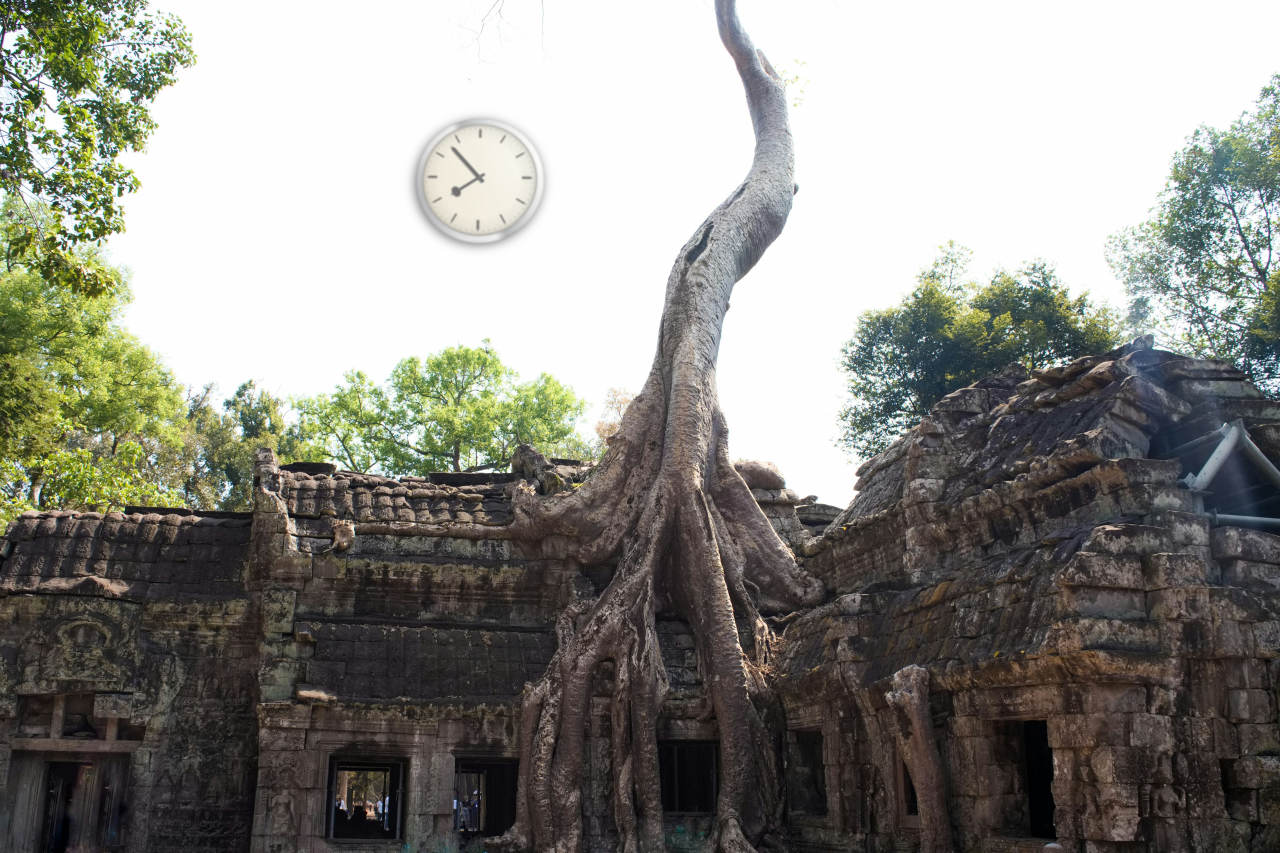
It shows 7,53
